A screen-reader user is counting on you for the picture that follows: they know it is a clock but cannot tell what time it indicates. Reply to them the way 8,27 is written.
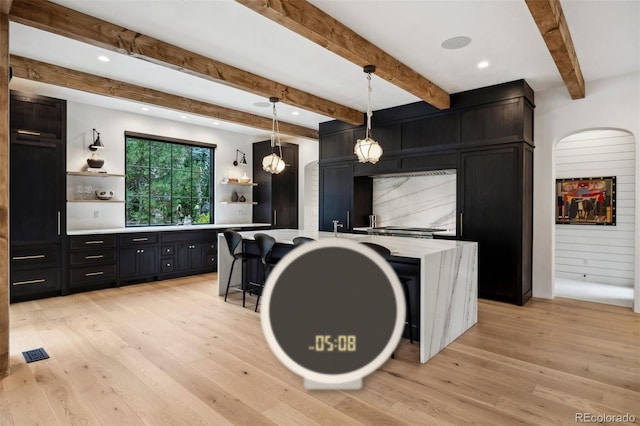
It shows 5,08
